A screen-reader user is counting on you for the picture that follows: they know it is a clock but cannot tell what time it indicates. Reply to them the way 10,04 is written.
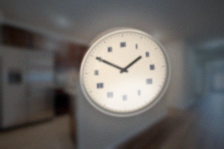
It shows 1,50
